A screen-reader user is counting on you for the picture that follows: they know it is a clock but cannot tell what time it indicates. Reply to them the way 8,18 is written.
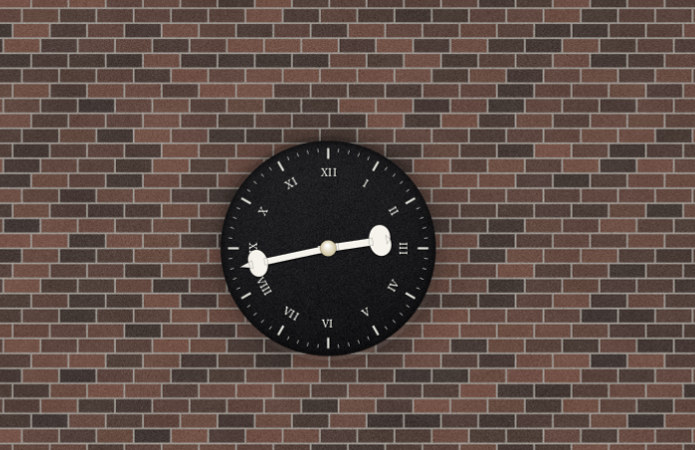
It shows 2,43
